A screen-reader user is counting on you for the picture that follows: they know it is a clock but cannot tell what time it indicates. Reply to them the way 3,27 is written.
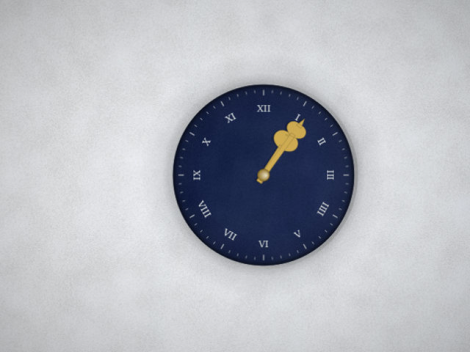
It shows 1,06
